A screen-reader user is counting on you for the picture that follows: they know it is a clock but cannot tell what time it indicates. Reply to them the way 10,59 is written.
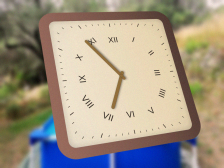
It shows 6,54
